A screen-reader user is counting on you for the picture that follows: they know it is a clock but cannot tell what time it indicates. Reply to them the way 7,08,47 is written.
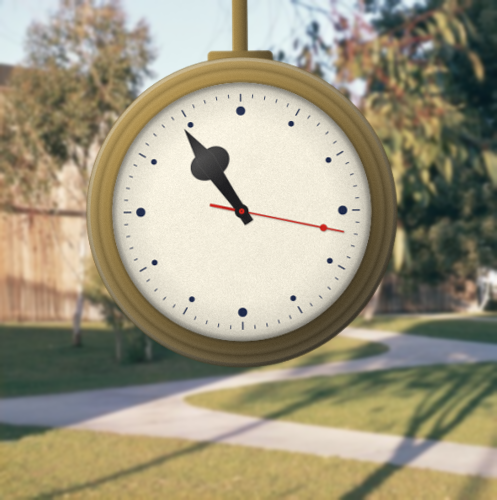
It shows 10,54,17
